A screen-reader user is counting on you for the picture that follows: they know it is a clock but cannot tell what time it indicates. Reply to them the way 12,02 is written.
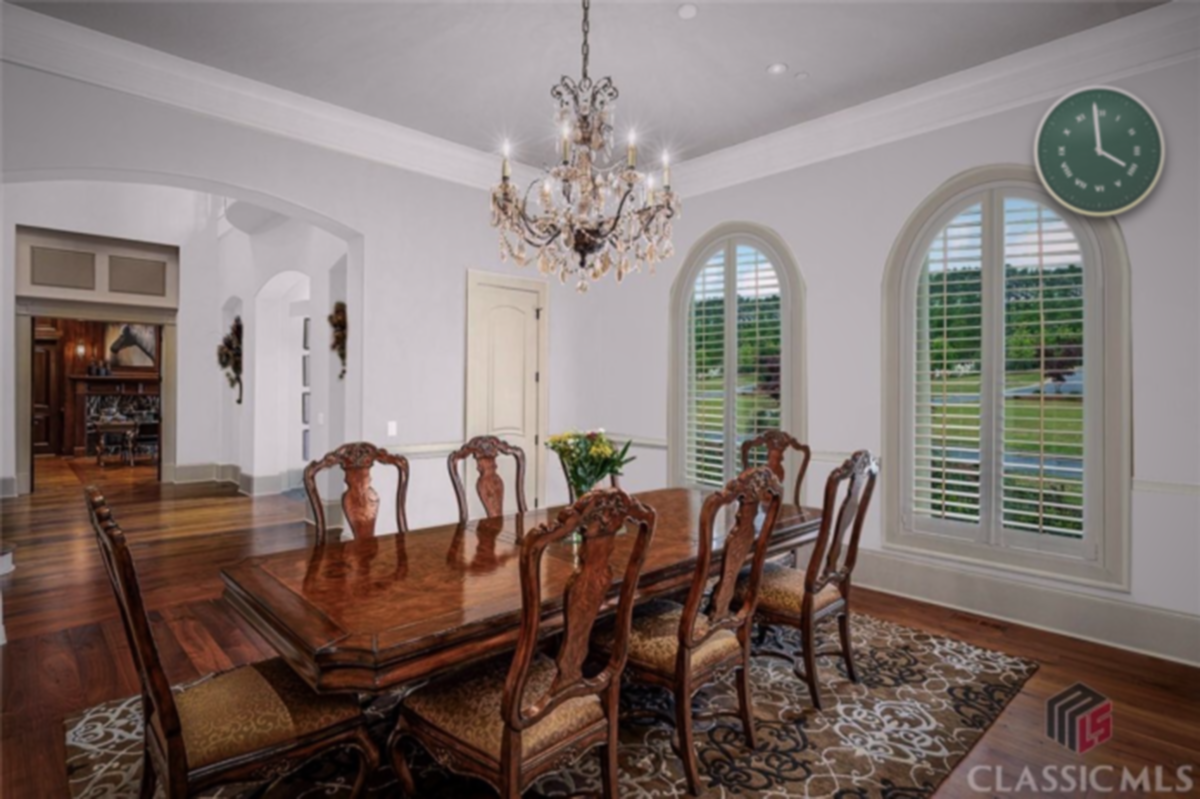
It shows 3,59
